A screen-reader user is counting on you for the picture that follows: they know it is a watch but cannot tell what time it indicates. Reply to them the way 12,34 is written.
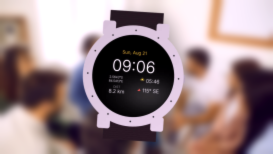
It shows 9,06
